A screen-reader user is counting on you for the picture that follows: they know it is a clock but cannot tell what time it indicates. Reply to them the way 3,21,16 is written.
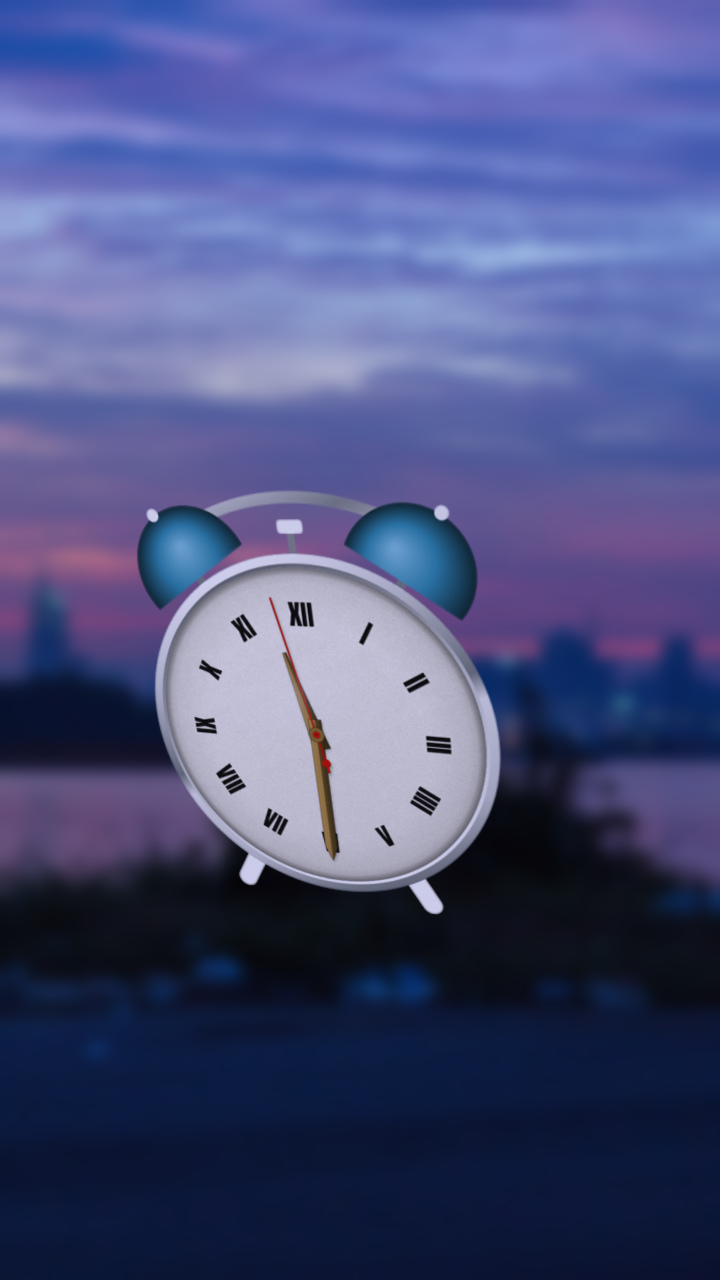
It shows 11,29,58
